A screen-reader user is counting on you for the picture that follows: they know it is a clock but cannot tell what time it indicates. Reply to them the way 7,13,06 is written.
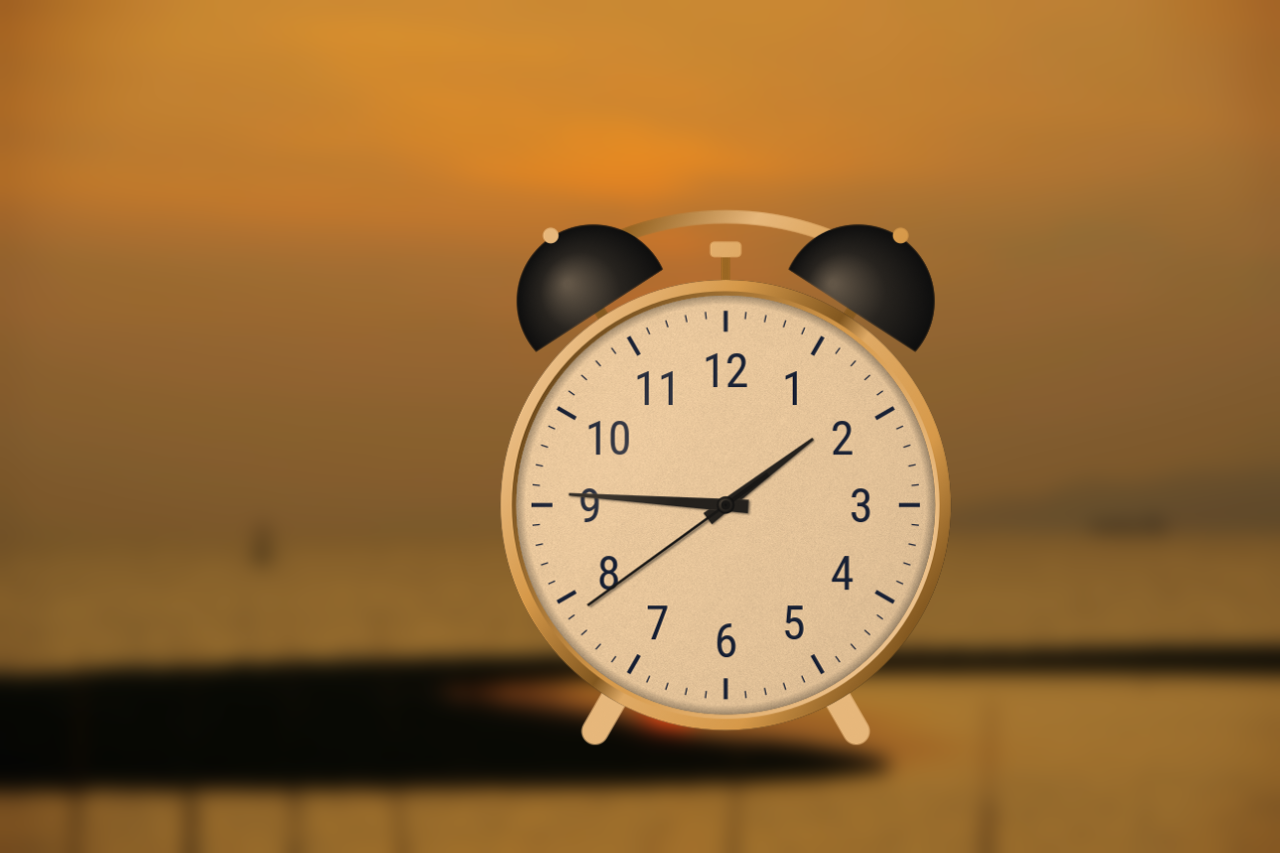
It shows 1,45,39
